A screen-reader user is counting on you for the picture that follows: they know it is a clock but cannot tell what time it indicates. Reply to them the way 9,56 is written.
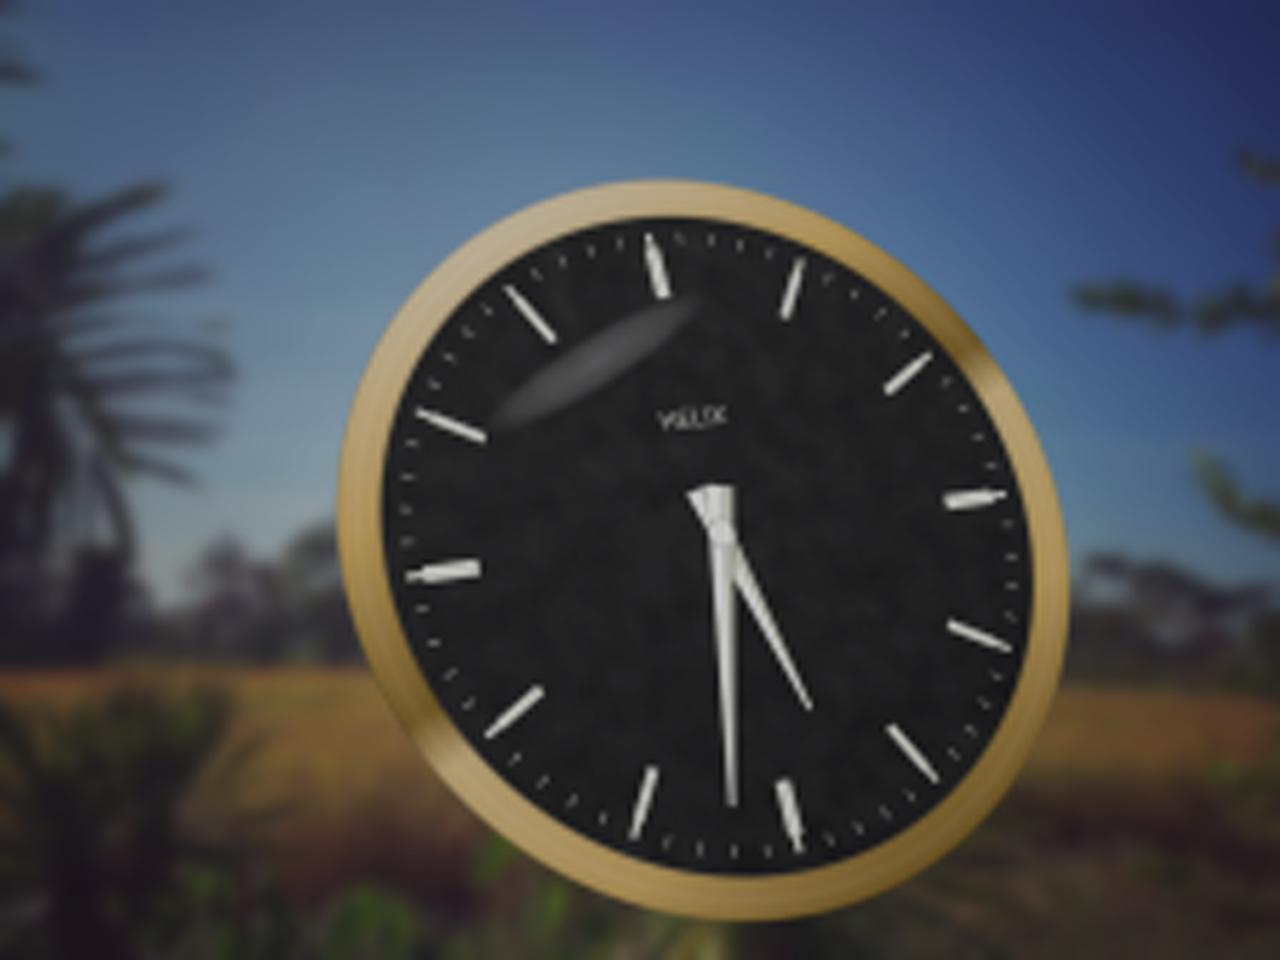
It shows 5,32
